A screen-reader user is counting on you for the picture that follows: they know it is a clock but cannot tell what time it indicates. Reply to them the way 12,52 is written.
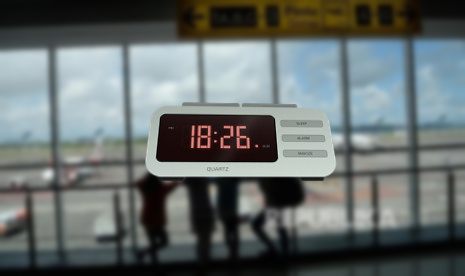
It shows 18,26
